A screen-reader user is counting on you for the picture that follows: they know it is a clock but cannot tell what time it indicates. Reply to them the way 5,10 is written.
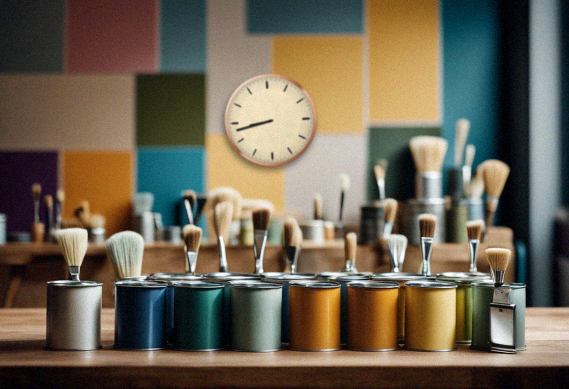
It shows 8,43
